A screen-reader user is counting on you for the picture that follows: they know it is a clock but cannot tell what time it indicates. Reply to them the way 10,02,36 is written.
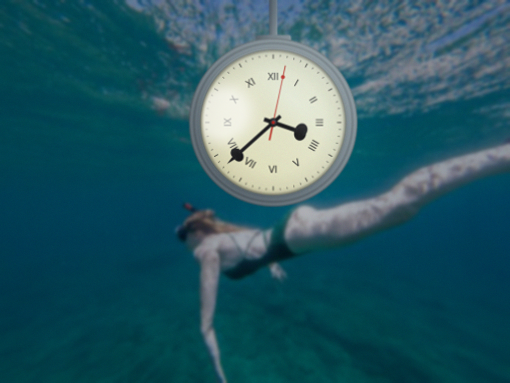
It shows 3,38,02
